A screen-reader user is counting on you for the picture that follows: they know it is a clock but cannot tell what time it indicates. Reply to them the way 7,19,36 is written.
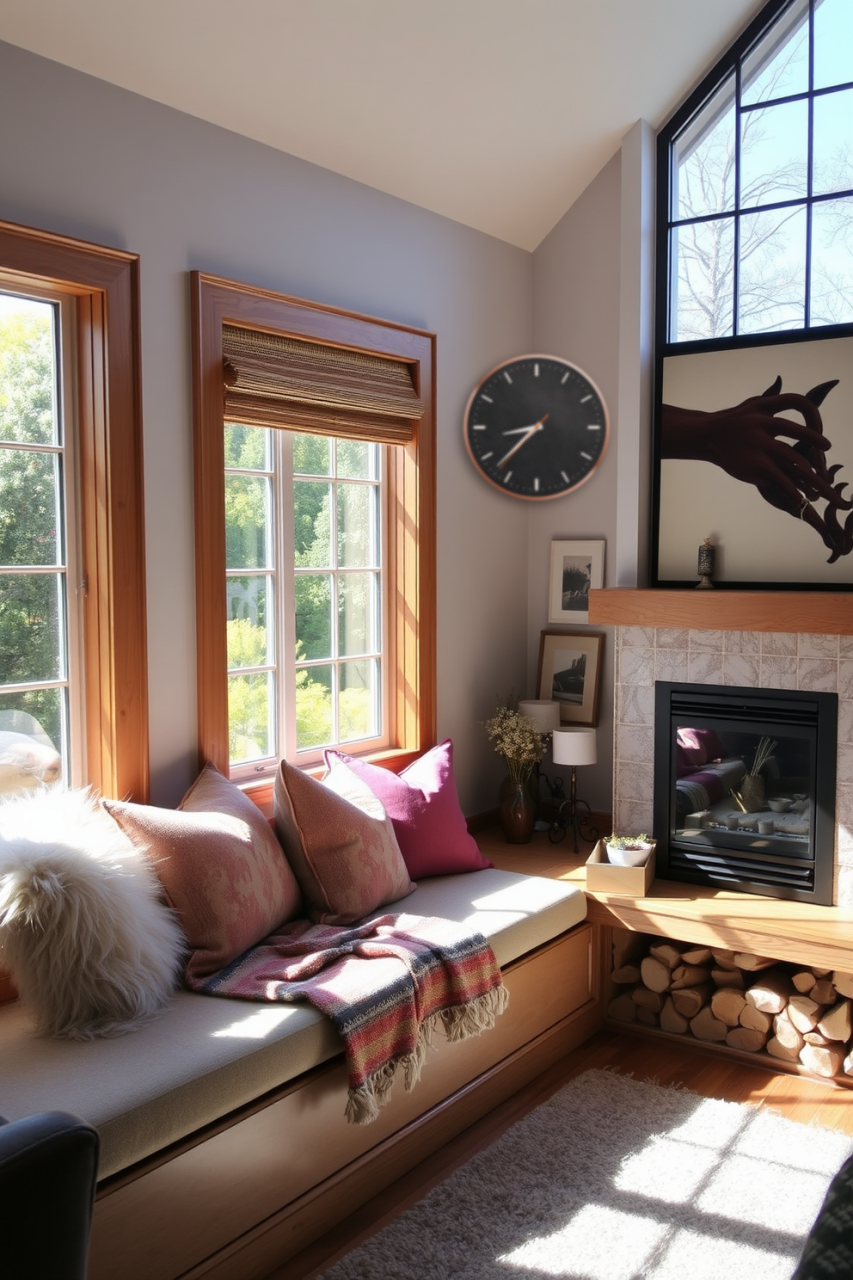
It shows 8,37,37
